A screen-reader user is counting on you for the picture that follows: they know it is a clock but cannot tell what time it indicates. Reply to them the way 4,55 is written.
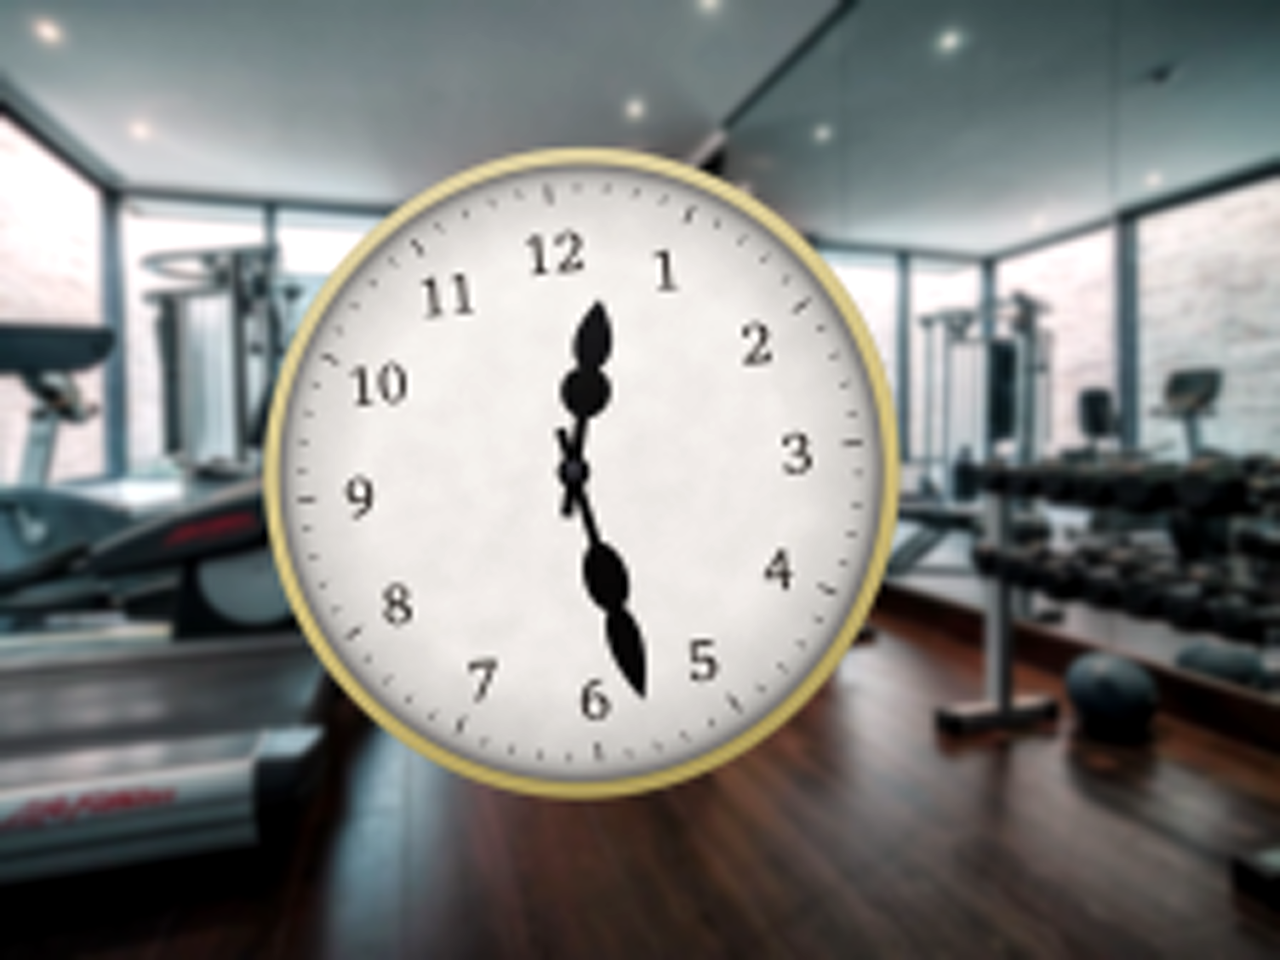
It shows 12,28
